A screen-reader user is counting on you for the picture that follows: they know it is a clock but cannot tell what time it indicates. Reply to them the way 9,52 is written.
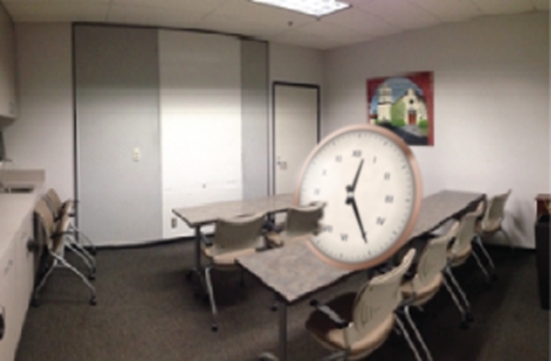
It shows 12,25
